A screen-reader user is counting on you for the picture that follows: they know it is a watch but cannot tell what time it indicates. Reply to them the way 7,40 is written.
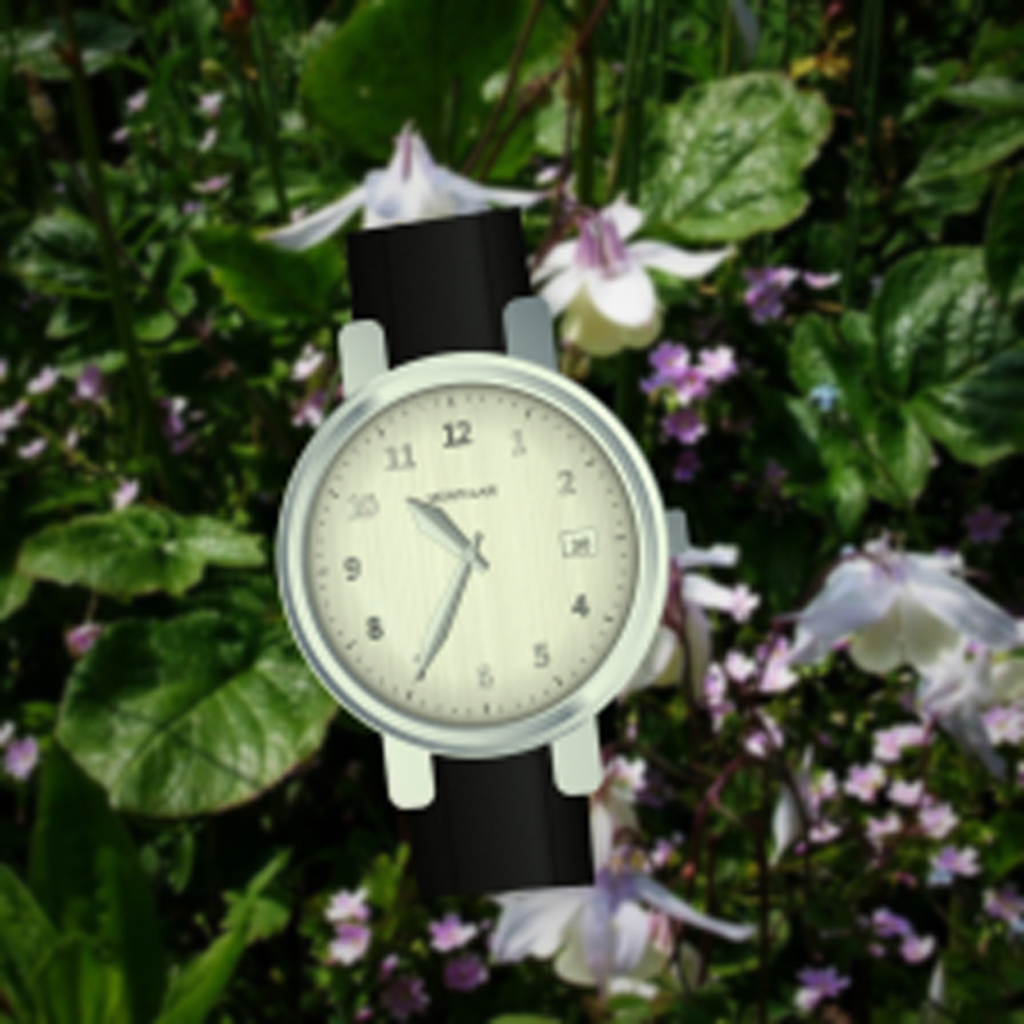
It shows 10,35
